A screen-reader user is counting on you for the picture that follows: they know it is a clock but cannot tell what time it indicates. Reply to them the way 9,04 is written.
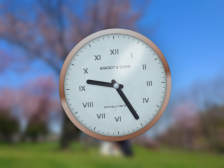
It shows 9,25
